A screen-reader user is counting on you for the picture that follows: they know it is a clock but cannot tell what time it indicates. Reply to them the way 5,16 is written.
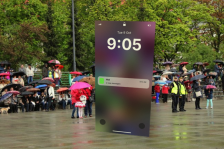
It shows 9,05
